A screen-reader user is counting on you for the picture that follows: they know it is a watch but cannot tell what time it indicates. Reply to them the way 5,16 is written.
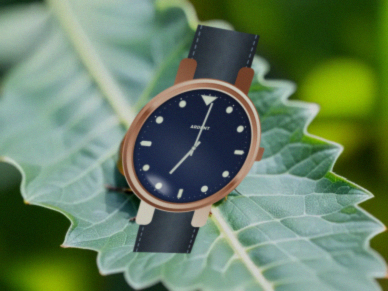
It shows 7,01
